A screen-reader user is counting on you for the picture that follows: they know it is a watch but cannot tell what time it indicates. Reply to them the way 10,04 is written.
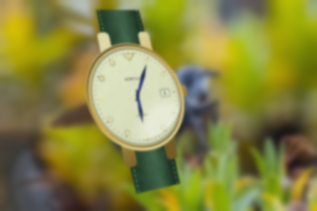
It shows 6,05
